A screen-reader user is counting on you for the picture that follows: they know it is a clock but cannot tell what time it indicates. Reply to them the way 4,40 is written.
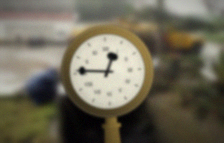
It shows 12,46
